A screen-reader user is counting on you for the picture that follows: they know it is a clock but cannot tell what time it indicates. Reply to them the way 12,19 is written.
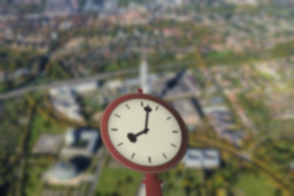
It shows 8,02
